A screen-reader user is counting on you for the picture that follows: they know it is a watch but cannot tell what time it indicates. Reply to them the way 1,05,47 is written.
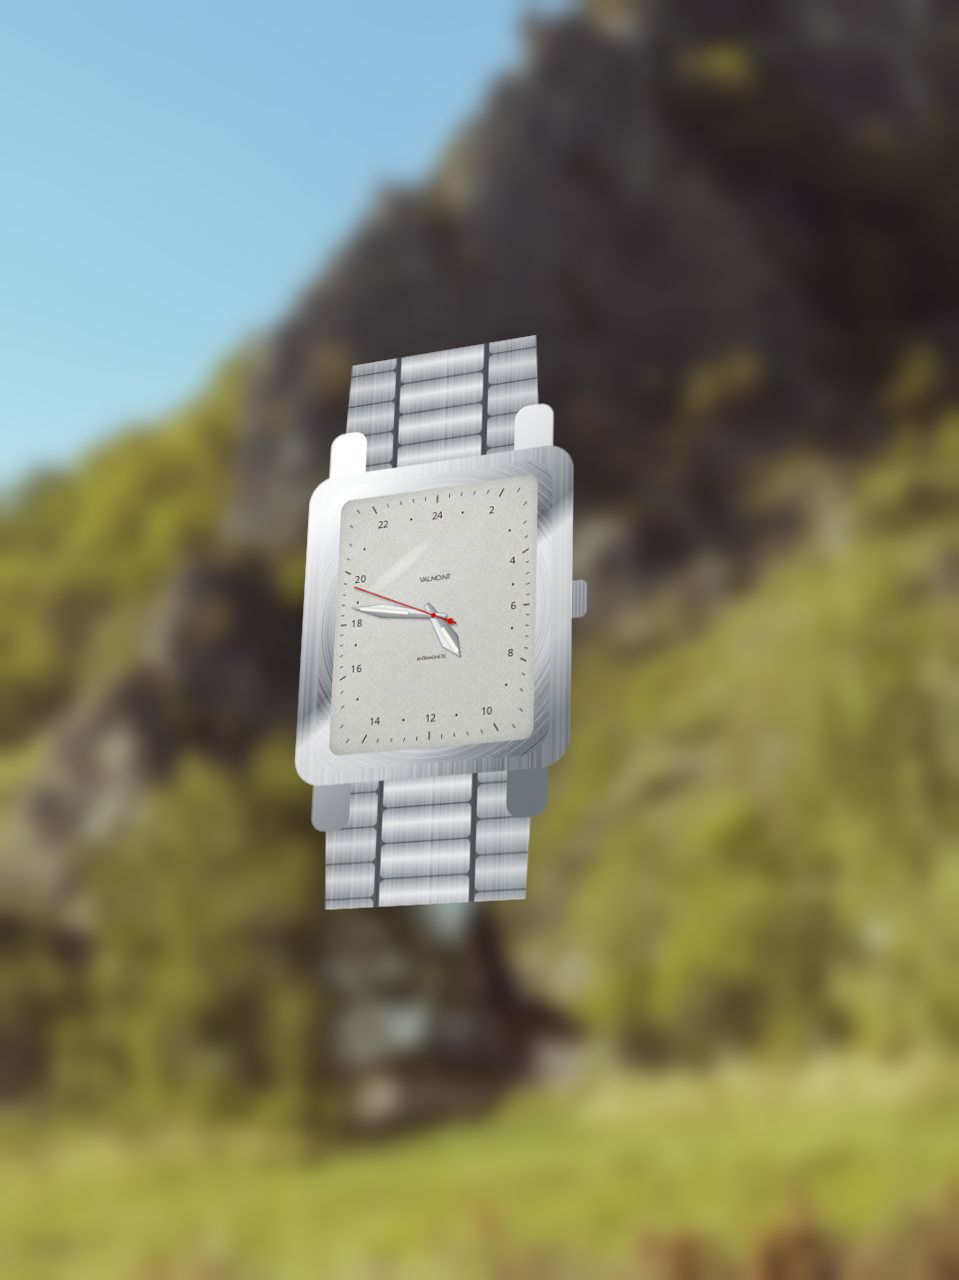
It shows 9,46,49
